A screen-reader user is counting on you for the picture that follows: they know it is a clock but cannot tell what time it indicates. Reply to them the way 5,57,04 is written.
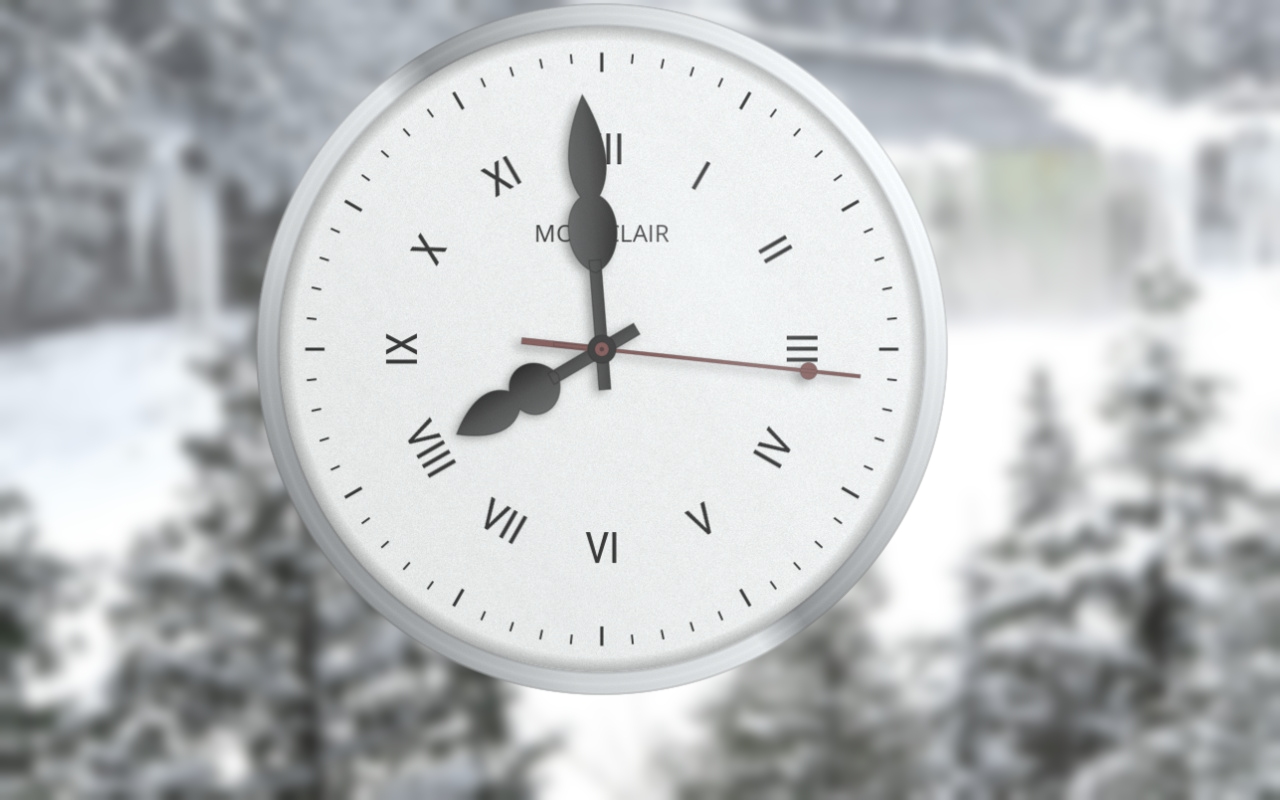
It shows 7,59,16
